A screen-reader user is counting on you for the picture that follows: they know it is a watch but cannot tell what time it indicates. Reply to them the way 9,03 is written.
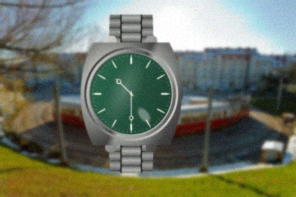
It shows 10,30
